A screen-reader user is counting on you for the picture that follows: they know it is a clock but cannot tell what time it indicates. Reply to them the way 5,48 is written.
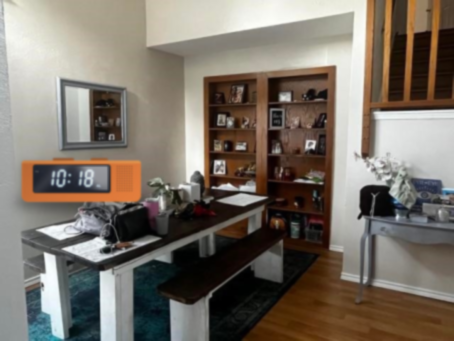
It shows 10,18
